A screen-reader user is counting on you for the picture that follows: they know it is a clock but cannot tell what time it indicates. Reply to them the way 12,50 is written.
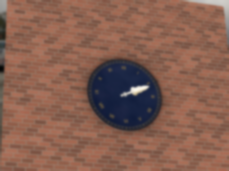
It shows 2,11
